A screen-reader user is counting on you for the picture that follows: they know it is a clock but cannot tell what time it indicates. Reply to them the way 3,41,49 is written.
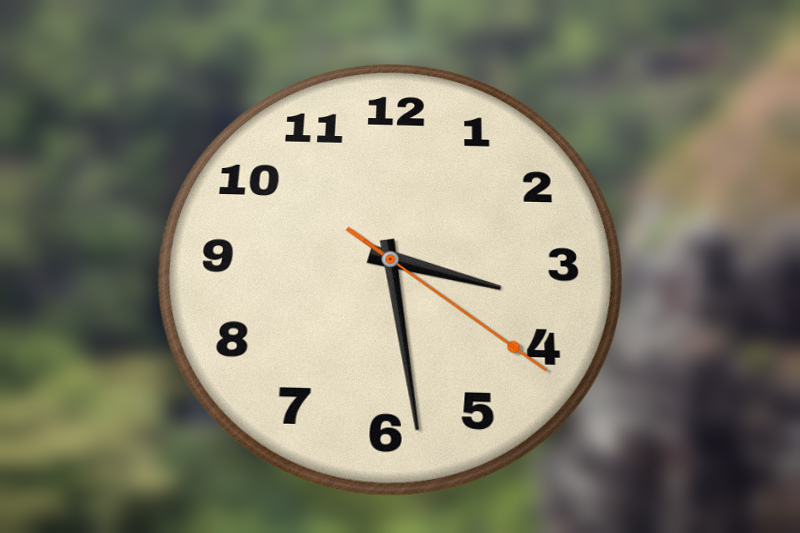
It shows 3,28,21
